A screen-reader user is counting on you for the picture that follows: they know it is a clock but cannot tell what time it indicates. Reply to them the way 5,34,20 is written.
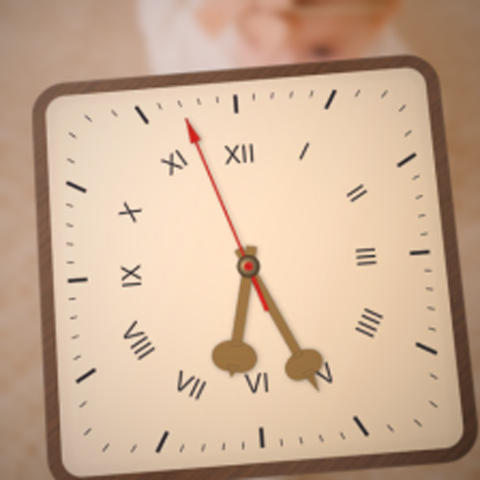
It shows 6,25,57
